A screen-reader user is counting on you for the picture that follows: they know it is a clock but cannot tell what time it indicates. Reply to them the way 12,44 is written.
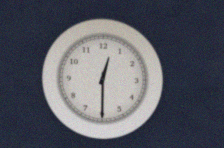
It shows 12,30
